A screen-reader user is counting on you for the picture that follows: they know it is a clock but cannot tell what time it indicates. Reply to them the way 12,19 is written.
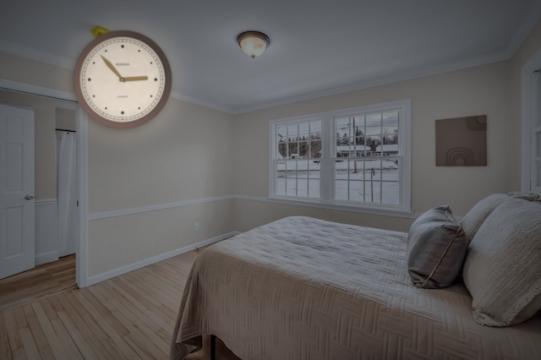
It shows 2,53
